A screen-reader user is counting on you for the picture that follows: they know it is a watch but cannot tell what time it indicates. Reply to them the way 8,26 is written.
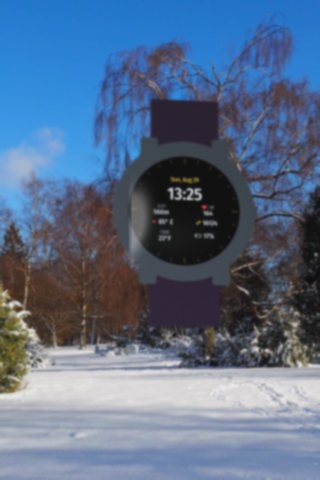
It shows 13,25
